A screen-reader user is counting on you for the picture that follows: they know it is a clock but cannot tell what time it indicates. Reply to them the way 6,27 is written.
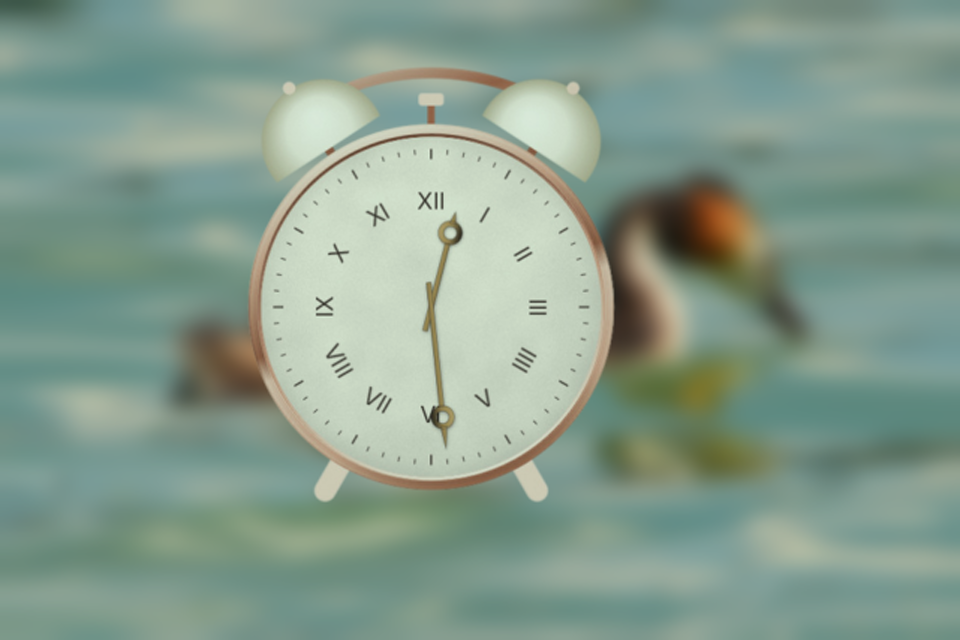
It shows 12,29
